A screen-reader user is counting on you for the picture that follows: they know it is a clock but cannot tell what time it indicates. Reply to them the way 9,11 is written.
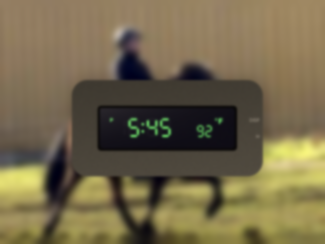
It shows 5,45
